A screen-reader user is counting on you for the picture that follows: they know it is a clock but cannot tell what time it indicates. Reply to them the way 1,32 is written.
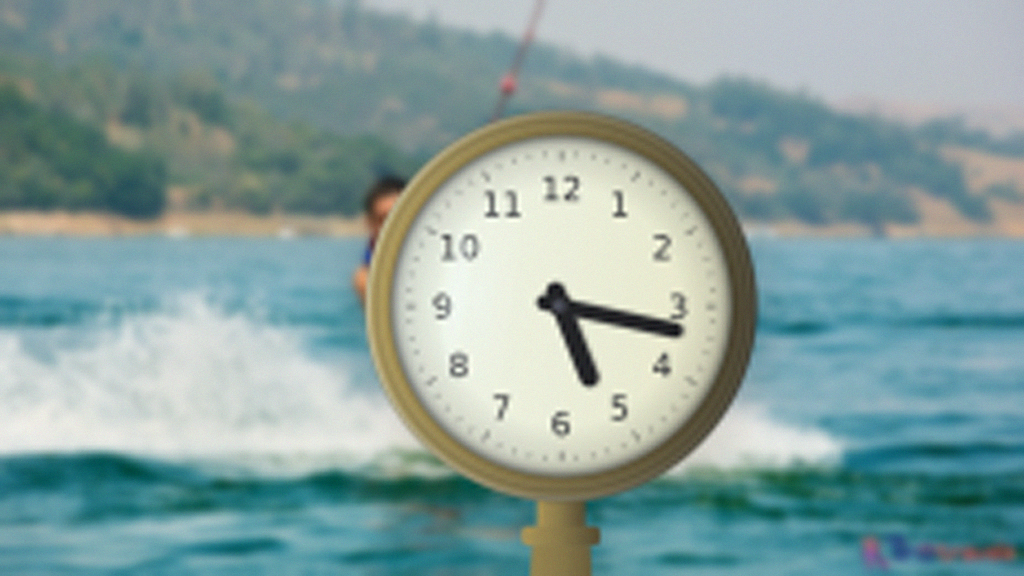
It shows 5,17
